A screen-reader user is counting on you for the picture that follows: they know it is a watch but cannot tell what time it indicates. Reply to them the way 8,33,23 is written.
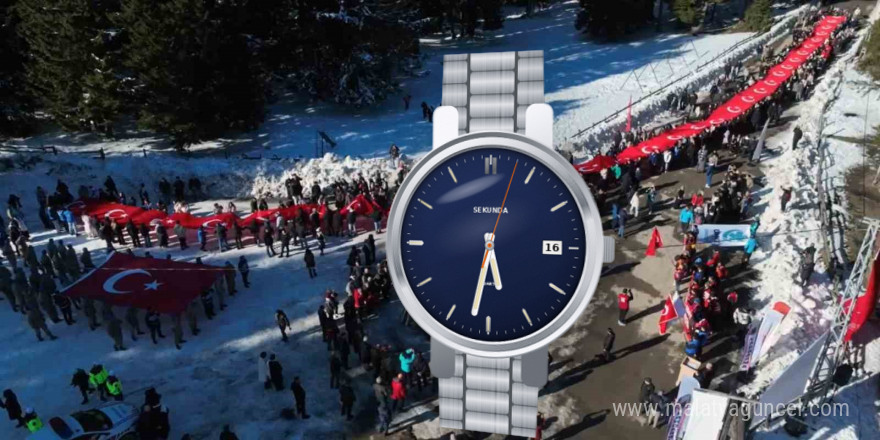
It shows 5,32,03
